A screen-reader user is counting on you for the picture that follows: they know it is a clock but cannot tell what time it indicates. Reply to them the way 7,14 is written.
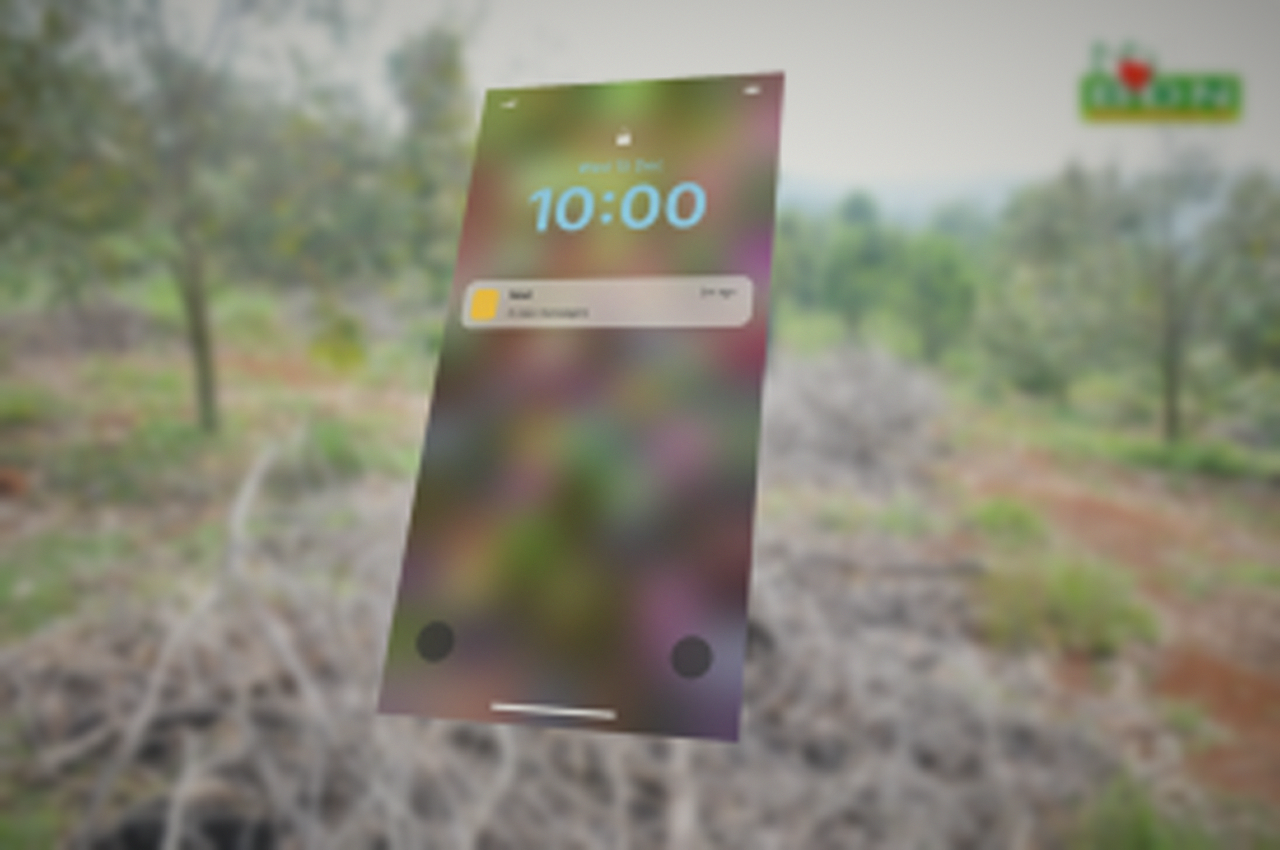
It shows 10,00
